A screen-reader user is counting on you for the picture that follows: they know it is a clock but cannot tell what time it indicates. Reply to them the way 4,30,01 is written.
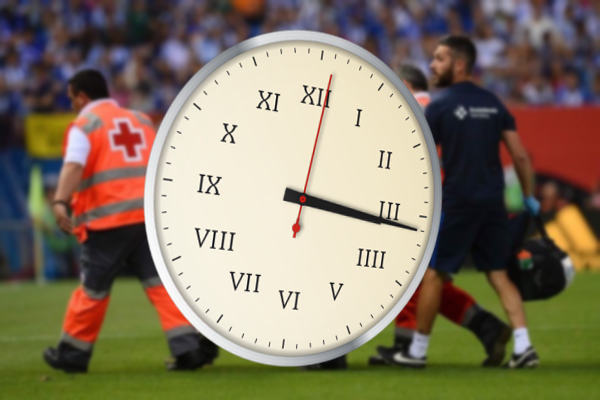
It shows 3,16,01
